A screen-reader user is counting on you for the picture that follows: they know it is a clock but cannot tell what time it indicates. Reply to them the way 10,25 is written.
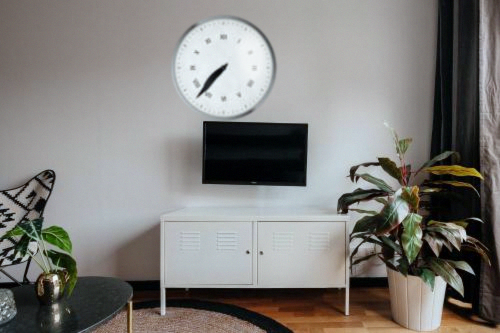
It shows 7,37
